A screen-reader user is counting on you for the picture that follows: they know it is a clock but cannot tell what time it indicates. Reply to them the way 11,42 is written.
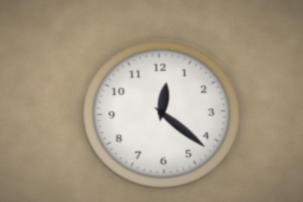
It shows 12,22
